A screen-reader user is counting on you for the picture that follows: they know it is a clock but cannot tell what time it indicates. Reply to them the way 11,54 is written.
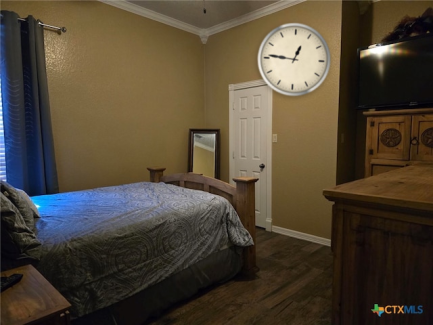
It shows 12,46
